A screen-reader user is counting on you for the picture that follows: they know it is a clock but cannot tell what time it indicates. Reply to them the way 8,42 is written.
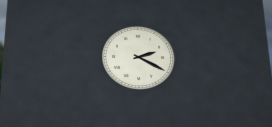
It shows 2,20
